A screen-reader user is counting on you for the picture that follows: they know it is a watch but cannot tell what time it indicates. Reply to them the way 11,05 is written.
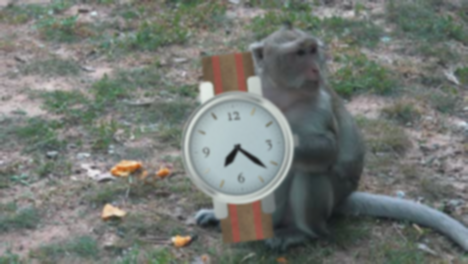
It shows 7,22
